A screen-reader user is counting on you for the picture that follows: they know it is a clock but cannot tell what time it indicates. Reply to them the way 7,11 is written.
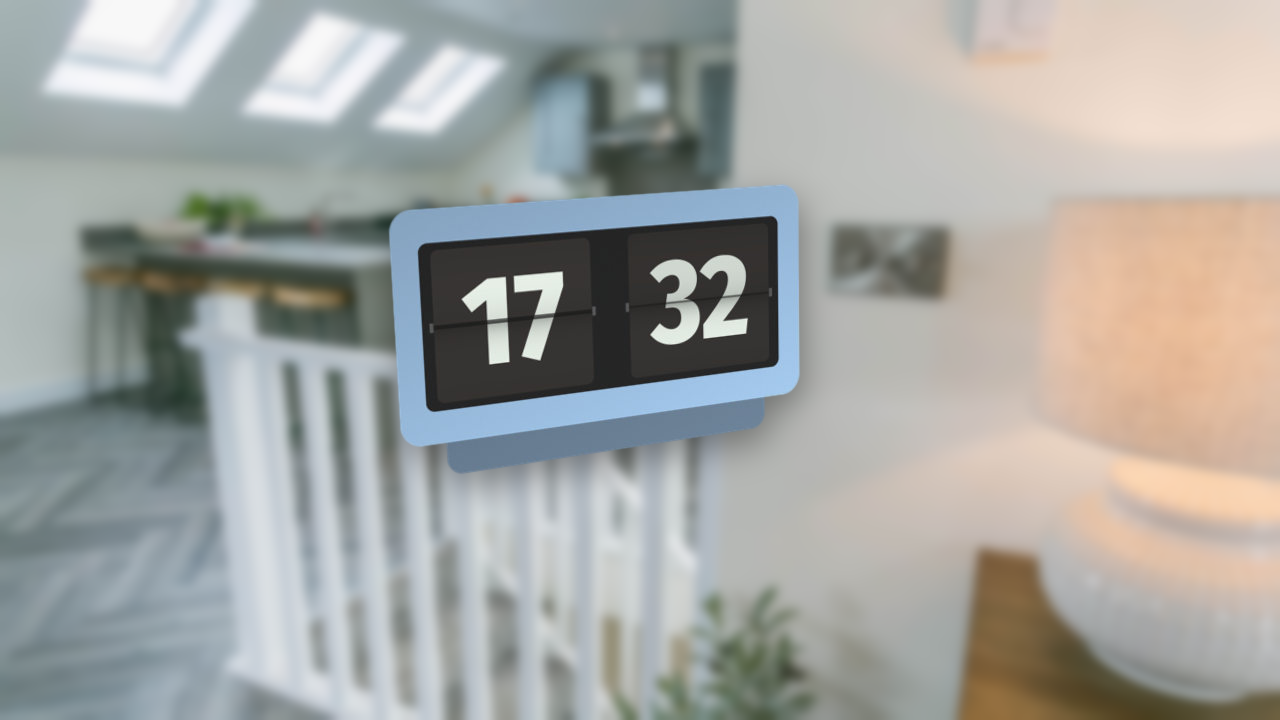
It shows 17,32
